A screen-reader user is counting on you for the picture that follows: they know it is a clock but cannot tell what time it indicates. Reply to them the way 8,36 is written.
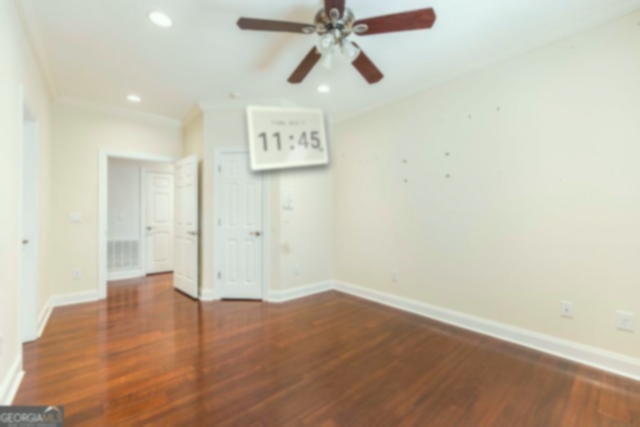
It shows 11,45
